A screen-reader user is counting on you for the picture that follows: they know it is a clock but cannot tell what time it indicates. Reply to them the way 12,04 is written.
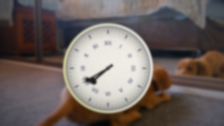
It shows 7,40
